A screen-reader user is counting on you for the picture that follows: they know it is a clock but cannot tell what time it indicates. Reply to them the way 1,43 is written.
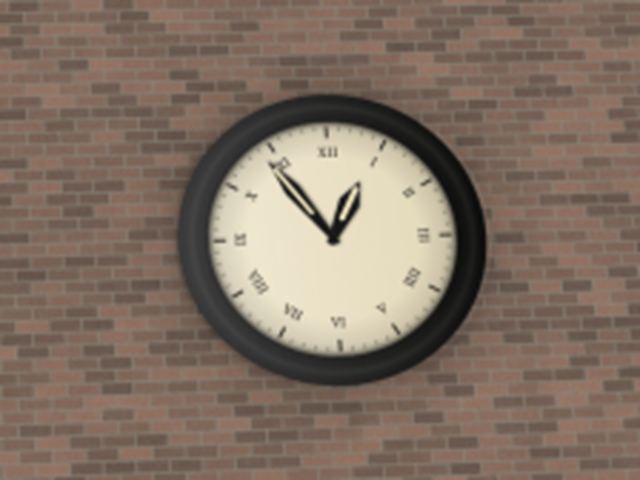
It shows 12,54
